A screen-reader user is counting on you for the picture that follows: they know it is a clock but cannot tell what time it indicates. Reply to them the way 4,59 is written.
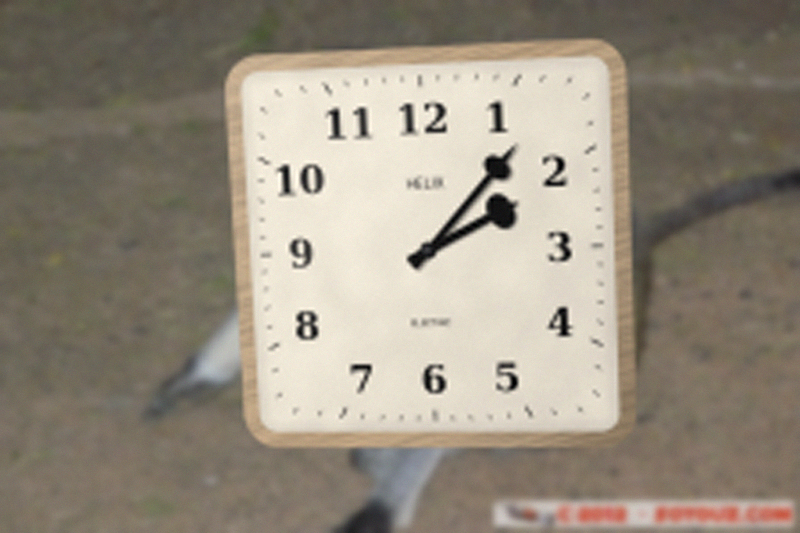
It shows 2,07
